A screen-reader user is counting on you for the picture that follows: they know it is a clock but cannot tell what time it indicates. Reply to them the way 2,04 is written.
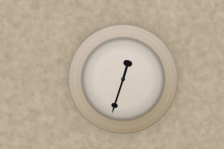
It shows 12,33
